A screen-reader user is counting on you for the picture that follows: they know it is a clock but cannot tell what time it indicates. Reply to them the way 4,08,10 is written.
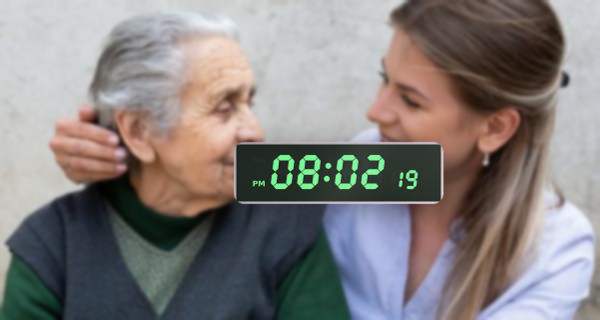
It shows 8,02,19
